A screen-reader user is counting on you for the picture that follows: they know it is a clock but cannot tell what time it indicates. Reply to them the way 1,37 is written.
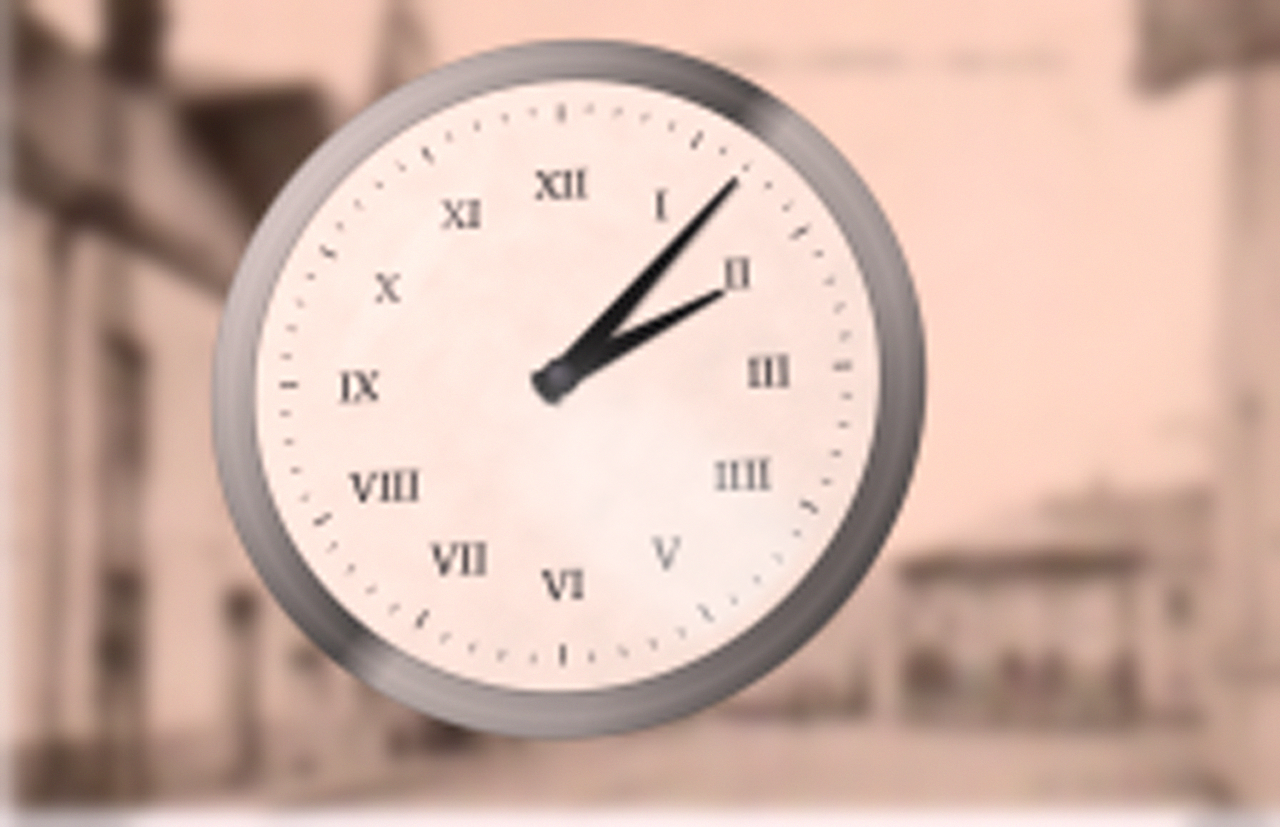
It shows 2,07
